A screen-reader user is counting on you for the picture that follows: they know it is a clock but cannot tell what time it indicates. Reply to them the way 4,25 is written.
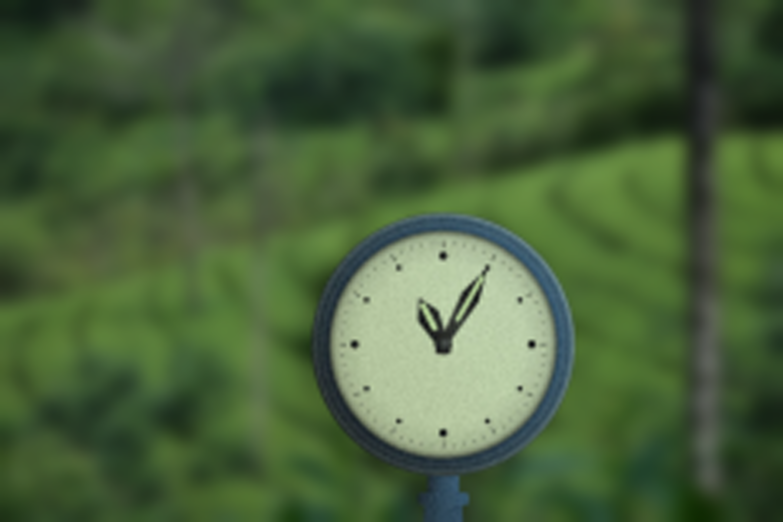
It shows 11,05
